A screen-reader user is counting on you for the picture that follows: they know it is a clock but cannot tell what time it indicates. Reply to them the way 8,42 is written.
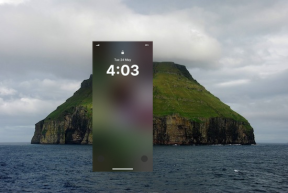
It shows 4,03
